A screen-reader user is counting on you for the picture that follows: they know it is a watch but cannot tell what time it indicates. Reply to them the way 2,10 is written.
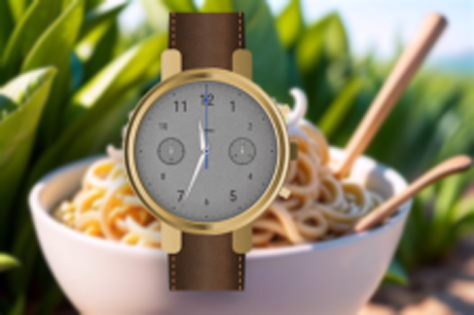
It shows 11,34
